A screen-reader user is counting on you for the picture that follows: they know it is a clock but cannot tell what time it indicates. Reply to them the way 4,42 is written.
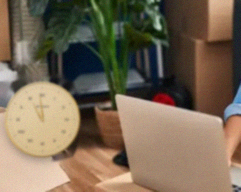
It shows 10,59
